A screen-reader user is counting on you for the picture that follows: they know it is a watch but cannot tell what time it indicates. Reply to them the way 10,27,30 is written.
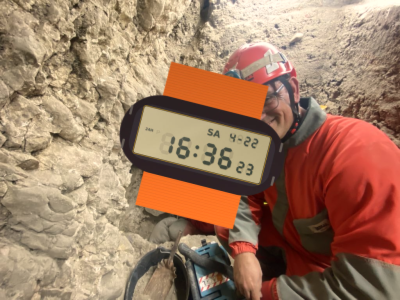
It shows 16,36,23
